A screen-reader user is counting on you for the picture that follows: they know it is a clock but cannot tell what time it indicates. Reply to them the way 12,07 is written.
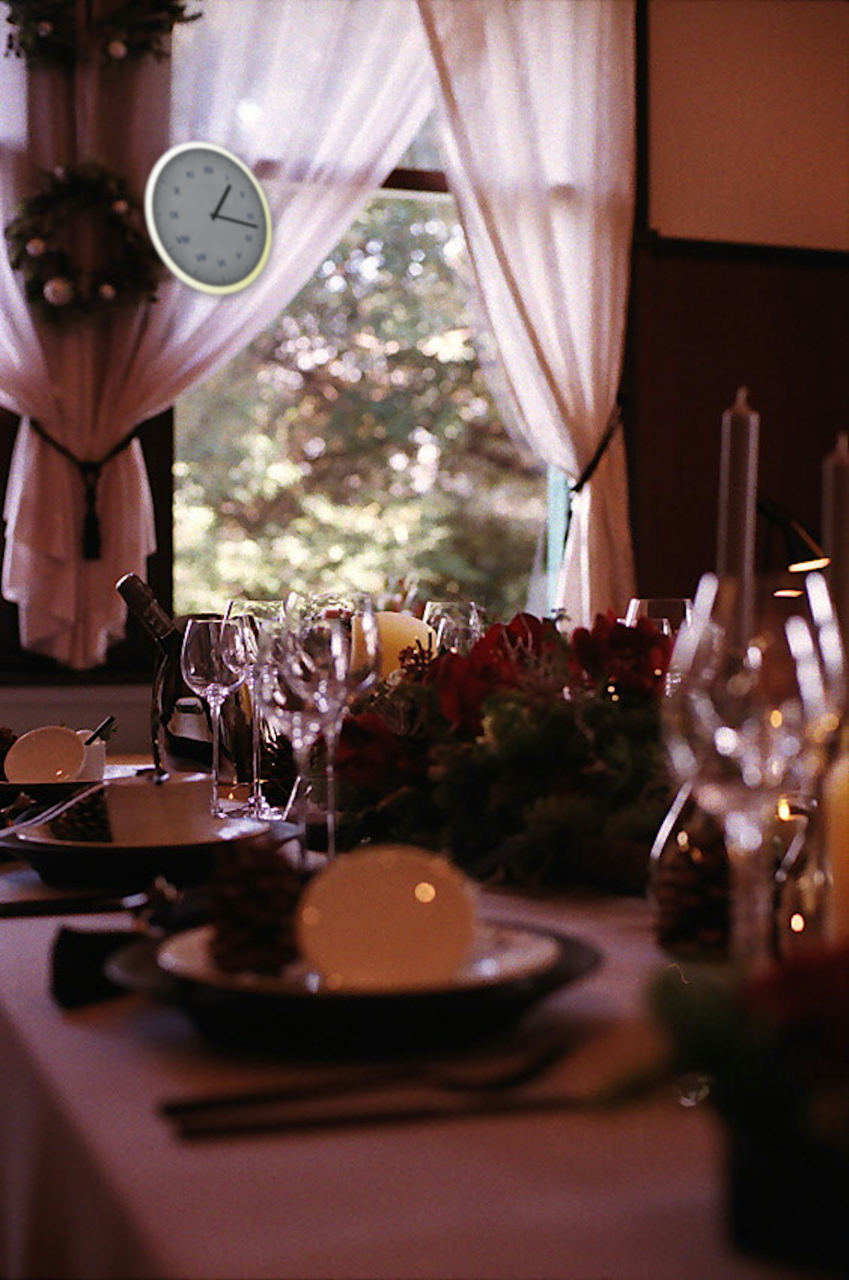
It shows 1,17
